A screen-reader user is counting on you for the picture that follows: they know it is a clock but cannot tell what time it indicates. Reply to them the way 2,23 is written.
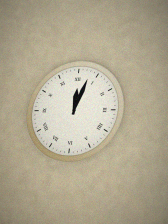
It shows 12,03
